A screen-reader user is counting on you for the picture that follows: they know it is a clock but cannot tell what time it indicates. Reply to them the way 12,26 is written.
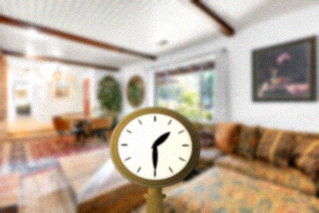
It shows 1,30
